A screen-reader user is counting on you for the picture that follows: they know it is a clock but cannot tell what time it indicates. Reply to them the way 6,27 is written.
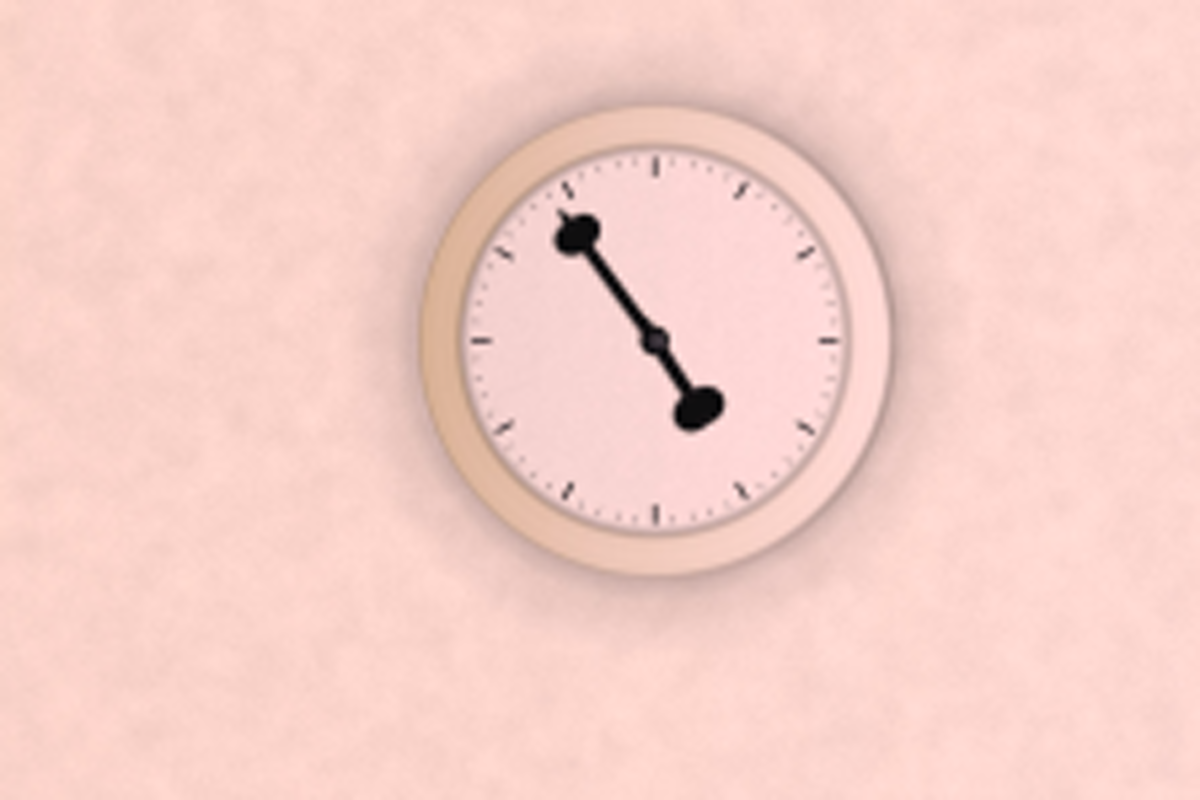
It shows 4,54
